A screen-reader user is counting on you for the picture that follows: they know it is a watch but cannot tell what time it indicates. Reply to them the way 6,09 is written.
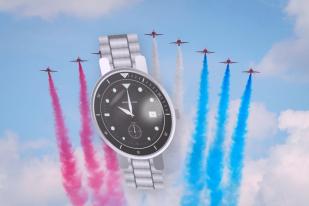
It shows 10,00
